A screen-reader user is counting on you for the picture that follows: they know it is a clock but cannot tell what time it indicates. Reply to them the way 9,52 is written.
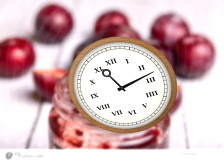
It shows 11,13
